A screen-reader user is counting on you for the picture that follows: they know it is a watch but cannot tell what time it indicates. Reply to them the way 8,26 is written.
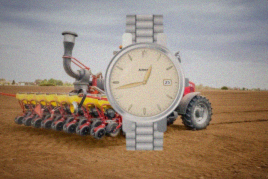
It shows 12,43
